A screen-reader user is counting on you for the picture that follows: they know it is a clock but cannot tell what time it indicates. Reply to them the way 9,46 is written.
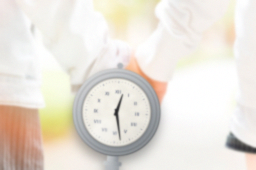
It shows 12,28
